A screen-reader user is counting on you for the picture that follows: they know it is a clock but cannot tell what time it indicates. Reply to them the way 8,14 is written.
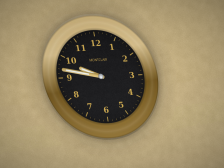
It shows 9,47
